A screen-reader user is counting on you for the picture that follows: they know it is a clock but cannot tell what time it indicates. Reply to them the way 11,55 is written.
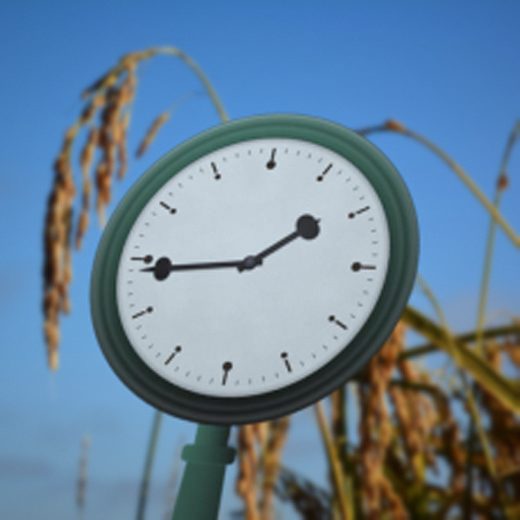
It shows 1,44
